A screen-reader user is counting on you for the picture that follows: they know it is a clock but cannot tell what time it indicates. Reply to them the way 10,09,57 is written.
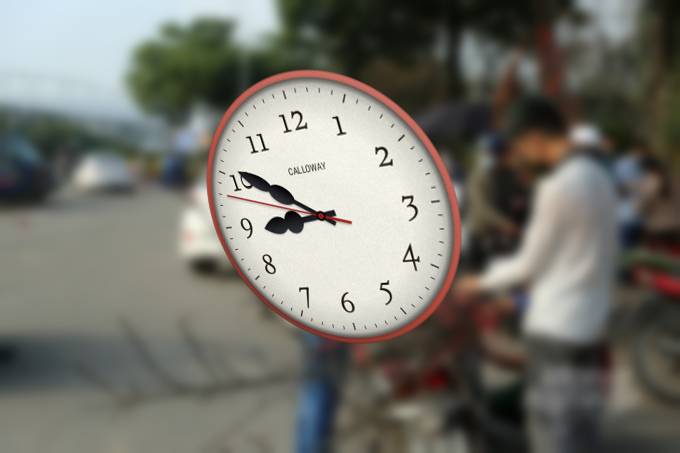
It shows 8,50,48
